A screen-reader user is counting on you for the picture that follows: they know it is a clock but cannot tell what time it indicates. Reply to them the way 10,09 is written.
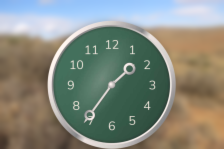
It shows 1,36
